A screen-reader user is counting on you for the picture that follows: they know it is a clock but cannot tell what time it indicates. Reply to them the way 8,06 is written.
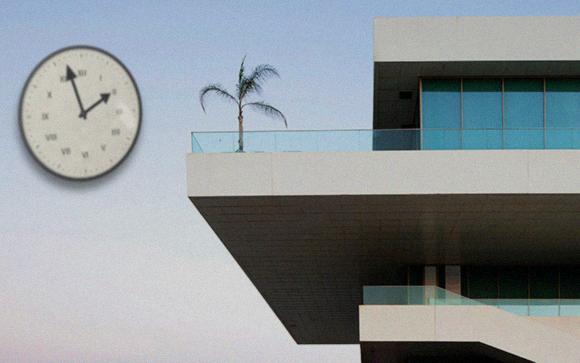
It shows 1,57
